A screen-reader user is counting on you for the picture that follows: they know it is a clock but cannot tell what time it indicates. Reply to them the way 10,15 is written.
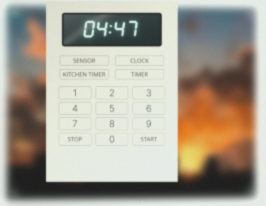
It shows 4,47
